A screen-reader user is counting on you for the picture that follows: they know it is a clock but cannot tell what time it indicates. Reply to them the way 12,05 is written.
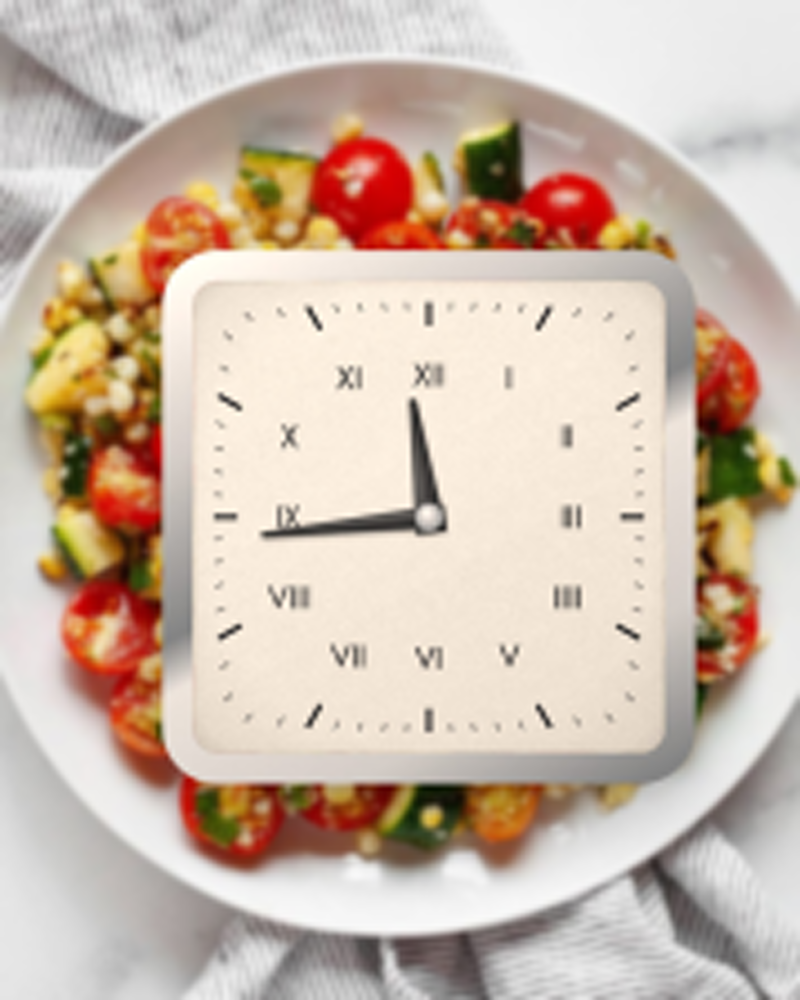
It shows 11,44
